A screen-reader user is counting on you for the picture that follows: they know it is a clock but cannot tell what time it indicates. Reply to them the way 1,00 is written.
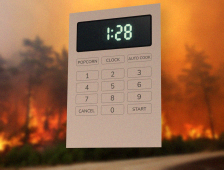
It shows 1,28
